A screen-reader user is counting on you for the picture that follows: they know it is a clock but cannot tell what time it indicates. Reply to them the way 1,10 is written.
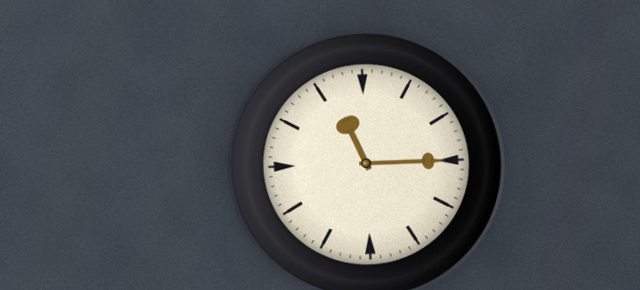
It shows 11,15
